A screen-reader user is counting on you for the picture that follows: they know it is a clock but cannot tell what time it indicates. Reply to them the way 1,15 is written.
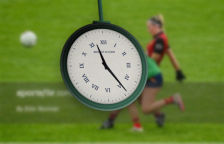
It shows 11,24
